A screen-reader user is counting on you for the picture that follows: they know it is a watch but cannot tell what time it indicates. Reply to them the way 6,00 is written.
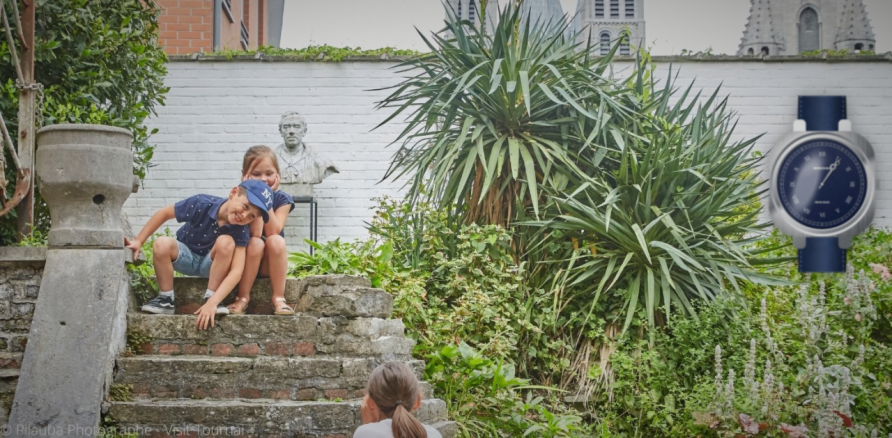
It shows 1,06
